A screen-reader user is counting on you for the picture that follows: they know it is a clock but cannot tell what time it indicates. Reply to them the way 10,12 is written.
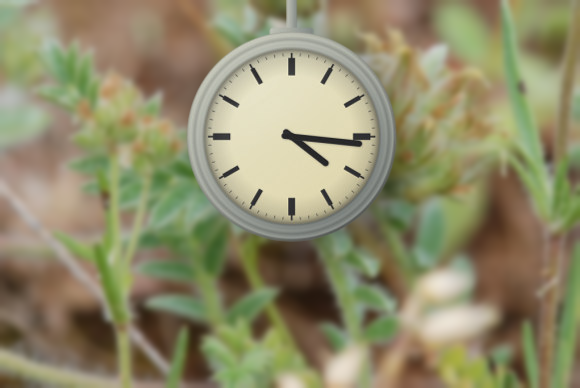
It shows 4,16
